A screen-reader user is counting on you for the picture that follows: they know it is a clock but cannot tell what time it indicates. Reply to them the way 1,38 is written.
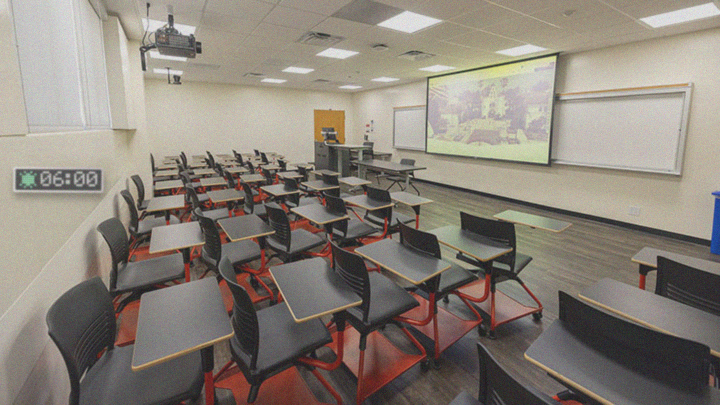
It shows 6,00
